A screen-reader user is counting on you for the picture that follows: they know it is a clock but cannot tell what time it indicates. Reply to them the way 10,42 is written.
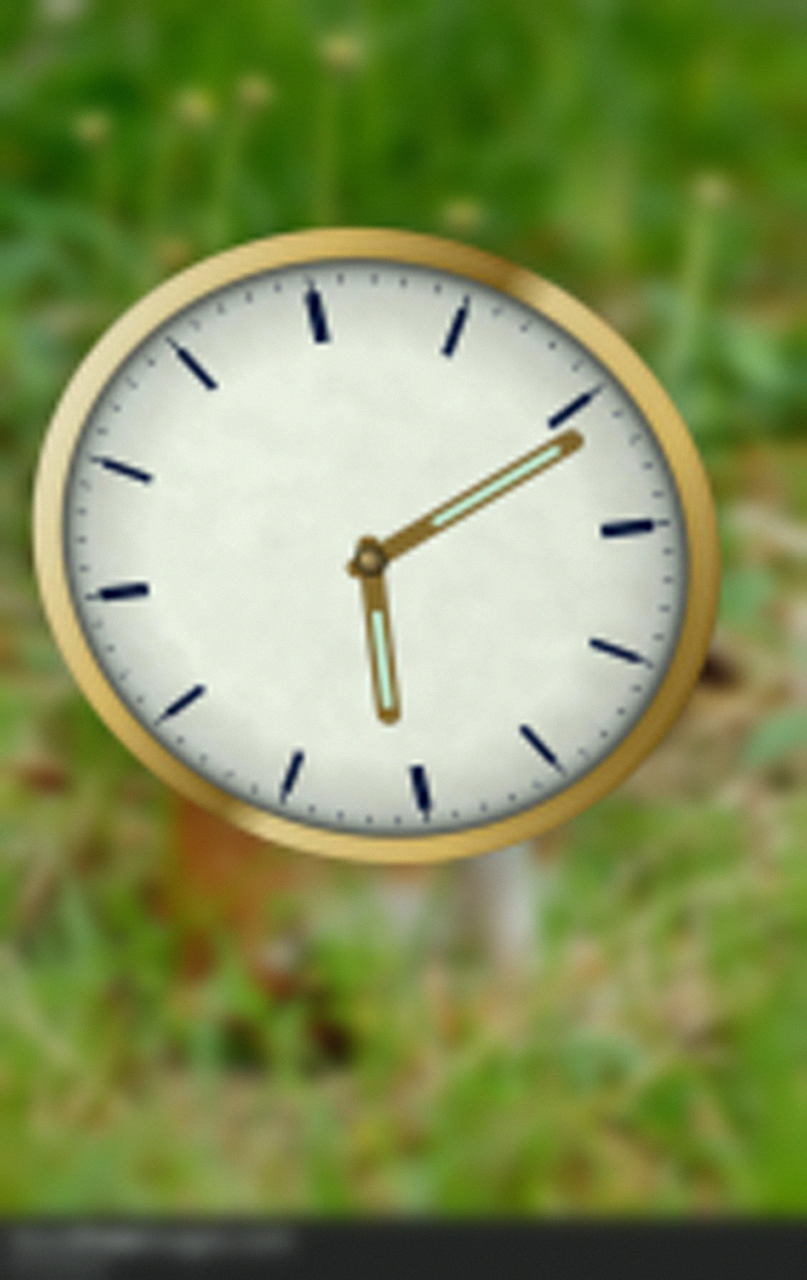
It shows 6,11
